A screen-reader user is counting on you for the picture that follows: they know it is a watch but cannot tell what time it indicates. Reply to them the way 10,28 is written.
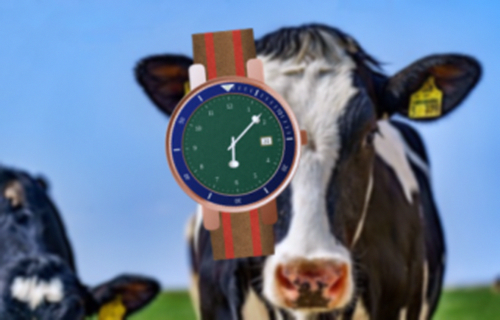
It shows 6,08
